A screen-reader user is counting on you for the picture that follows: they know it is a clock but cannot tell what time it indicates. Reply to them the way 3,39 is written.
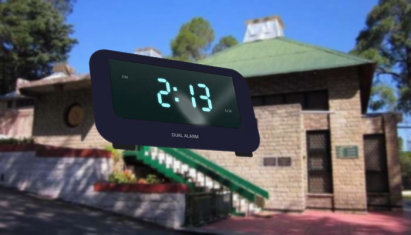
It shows 2,13
